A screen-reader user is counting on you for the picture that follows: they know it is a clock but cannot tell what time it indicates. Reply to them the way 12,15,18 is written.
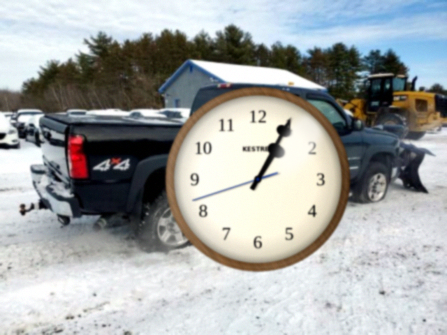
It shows 1,04,42
